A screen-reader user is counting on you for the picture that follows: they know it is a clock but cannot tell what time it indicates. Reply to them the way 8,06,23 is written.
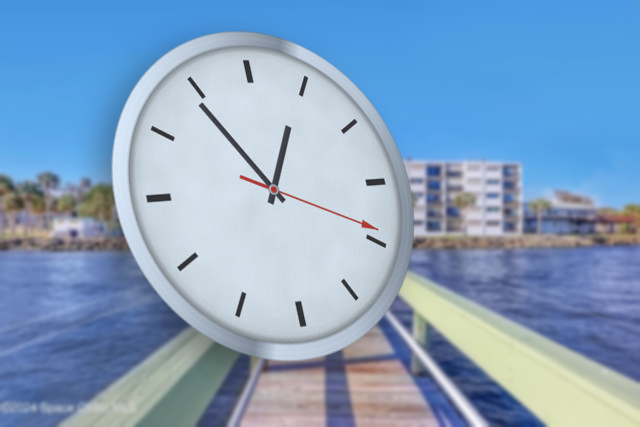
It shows 12,54,19
